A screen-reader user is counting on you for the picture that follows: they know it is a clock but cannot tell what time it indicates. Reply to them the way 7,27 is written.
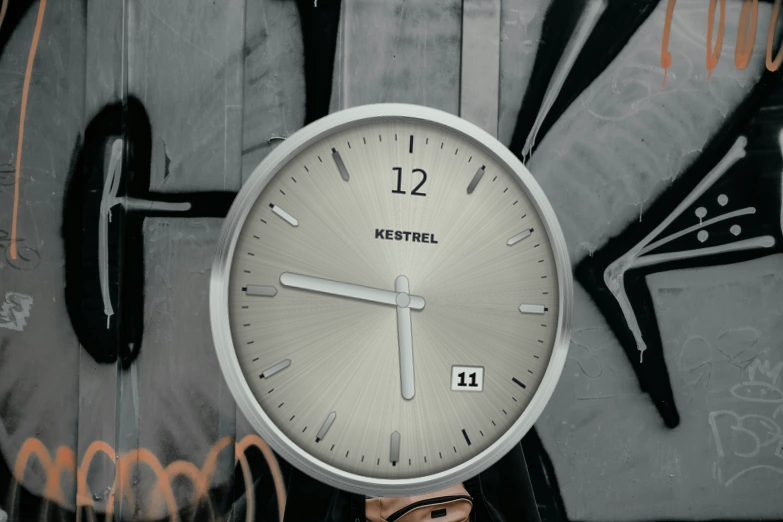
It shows 5,46
